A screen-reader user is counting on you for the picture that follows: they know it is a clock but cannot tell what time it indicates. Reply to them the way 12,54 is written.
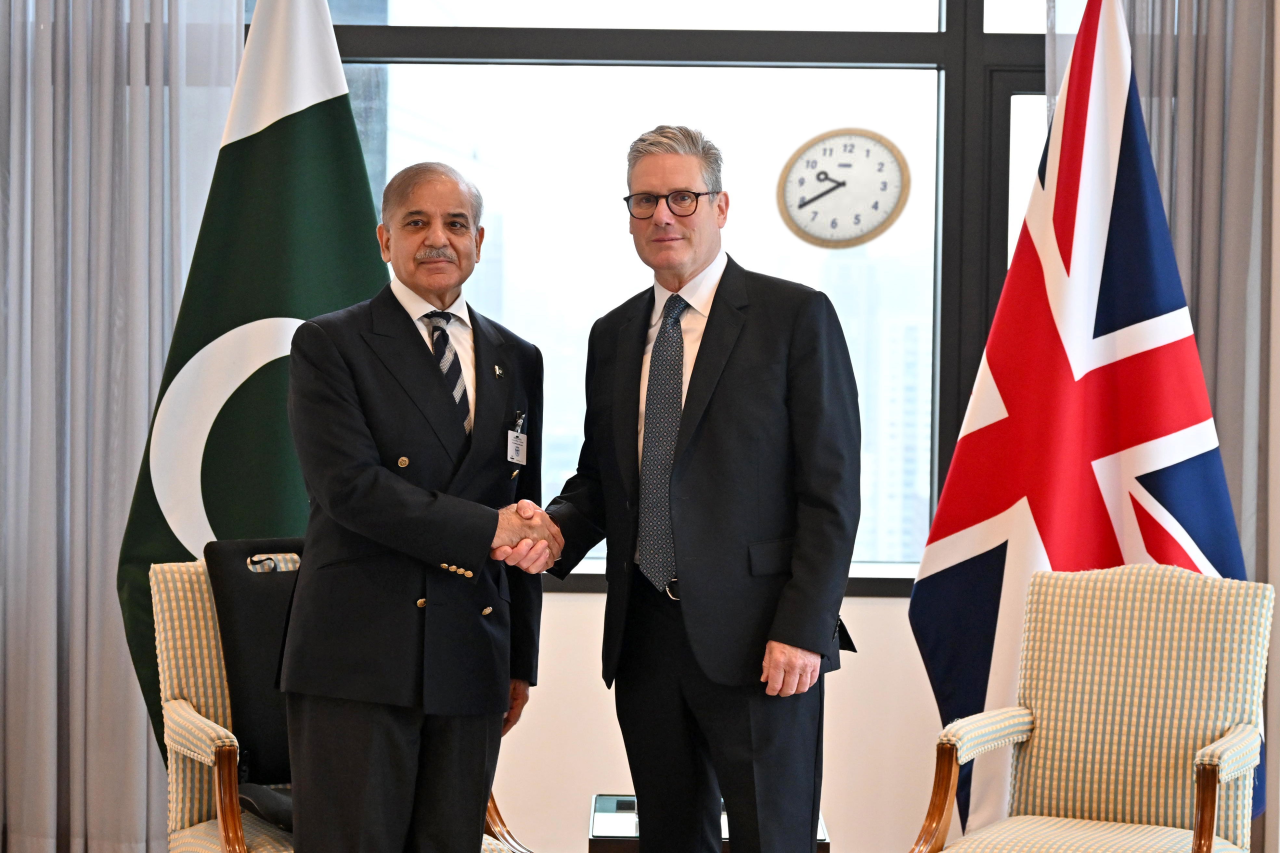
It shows 9,39
